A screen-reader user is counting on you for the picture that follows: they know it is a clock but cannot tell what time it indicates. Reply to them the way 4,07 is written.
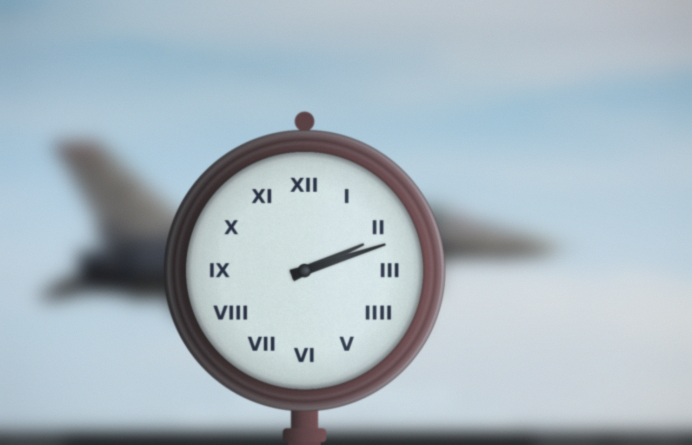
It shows 2,12
